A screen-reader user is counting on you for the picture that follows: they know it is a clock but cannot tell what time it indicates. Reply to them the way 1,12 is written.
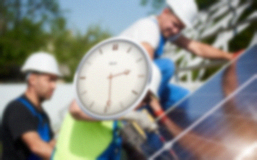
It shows 2,29
